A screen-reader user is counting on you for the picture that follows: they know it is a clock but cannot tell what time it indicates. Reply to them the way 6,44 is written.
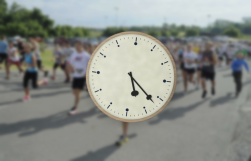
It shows 5,22
